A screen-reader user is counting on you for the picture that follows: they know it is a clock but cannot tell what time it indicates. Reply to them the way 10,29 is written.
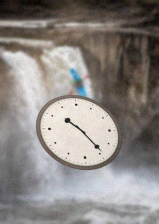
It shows 10,24
